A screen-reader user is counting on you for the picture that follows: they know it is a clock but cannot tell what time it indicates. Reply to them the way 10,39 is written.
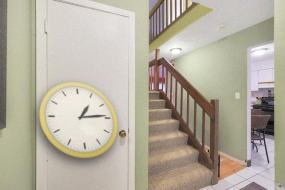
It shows 1,14
